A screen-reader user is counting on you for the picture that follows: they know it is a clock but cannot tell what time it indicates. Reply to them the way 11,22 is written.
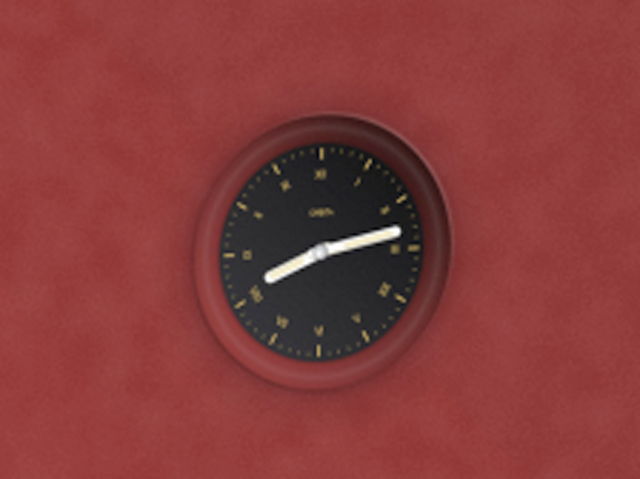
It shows 8,13
